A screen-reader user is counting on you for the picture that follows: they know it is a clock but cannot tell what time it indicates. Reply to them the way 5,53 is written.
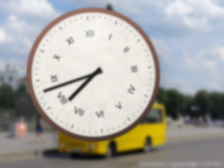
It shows 7,43
